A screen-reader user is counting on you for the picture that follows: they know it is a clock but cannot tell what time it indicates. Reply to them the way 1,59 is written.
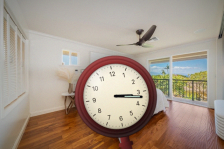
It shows 3,17
